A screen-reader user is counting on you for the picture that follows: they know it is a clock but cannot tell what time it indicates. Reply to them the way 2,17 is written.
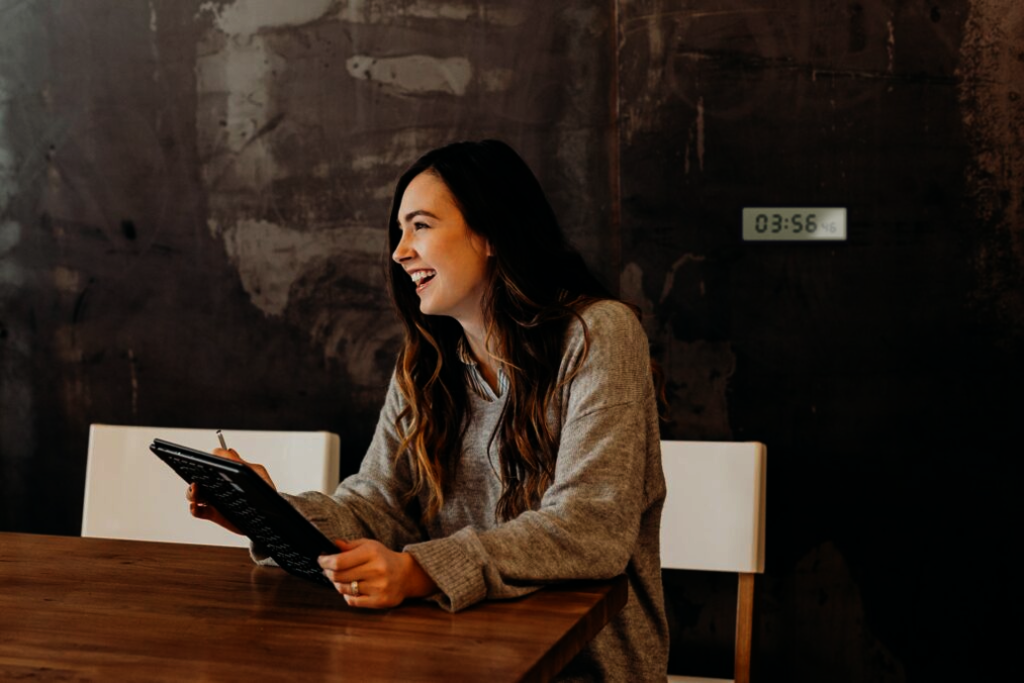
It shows 3,56
